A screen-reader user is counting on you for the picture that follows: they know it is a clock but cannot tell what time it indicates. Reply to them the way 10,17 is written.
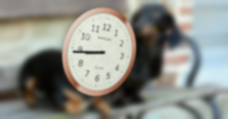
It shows 8,44
